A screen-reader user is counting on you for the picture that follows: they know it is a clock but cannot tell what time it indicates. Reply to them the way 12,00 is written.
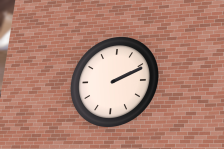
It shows 2,11
